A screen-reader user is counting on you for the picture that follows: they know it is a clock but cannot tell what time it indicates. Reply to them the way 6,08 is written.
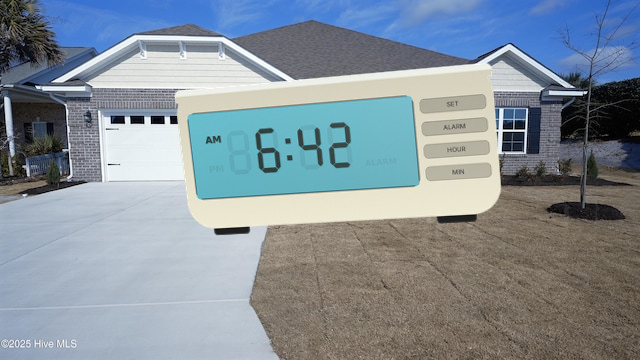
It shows 6,42
